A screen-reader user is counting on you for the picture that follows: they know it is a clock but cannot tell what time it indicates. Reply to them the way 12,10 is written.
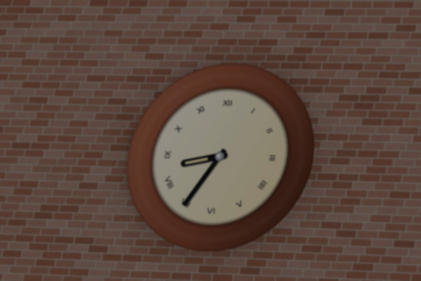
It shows 8,35
